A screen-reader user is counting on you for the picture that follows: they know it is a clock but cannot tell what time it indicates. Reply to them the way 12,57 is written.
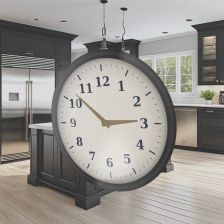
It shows 2,52
